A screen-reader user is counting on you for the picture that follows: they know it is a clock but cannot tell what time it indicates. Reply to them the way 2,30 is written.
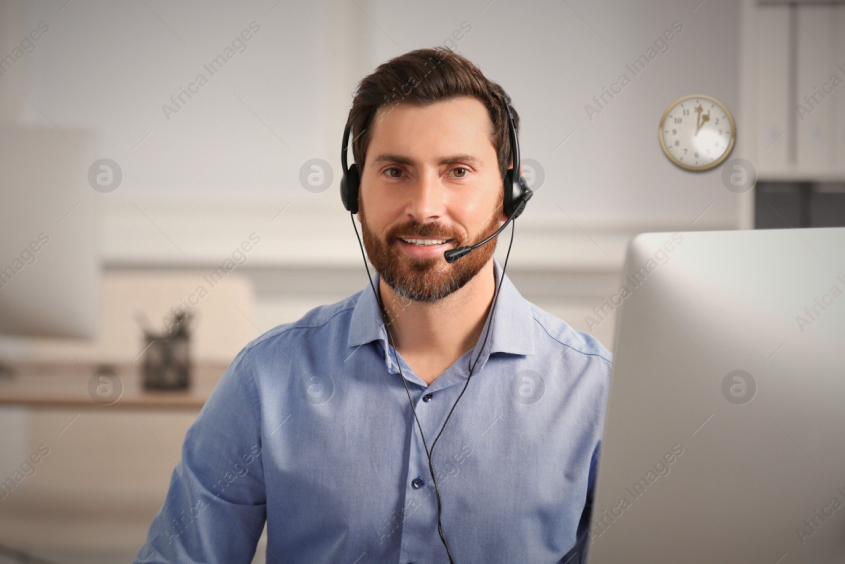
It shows 1,01
